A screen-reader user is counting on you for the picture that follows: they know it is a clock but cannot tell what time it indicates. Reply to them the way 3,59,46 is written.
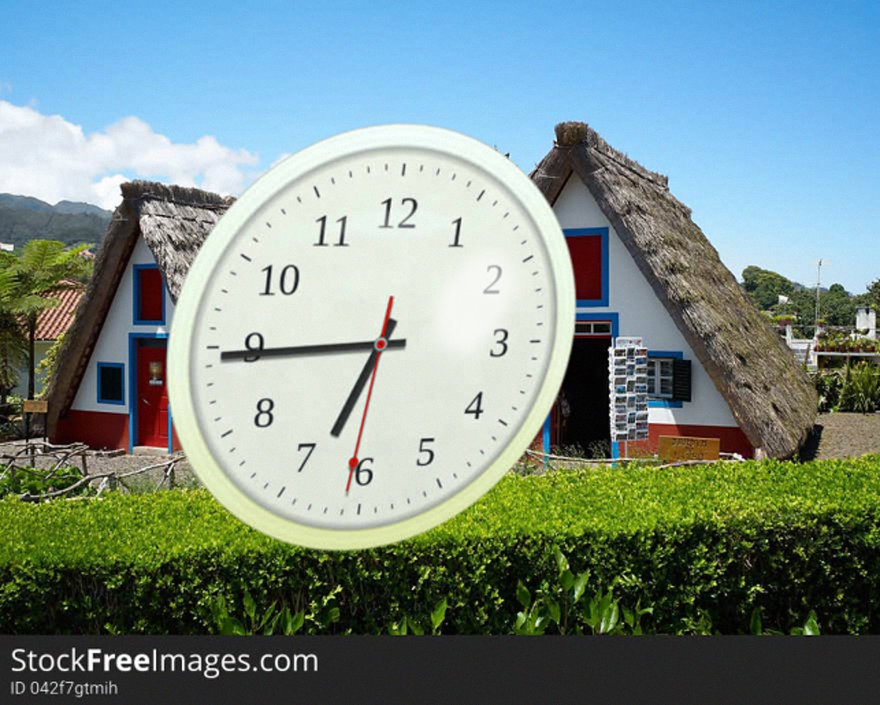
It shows 6,44,31
